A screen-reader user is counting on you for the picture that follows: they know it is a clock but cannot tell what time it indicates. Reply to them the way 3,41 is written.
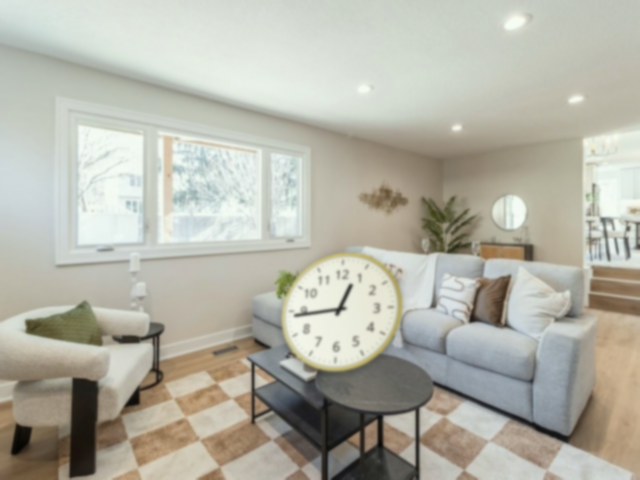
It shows 12,44
